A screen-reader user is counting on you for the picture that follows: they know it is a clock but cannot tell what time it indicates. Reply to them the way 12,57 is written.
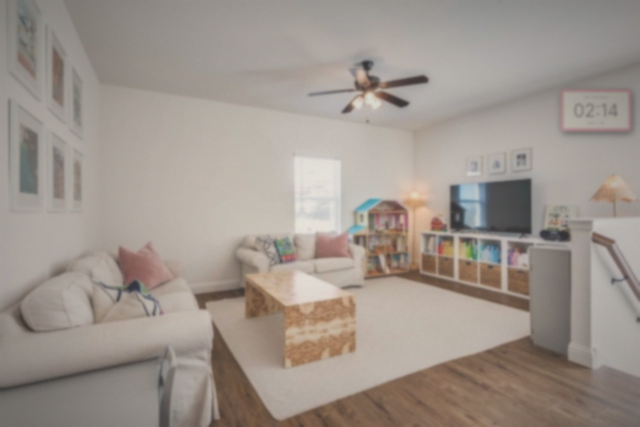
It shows 2,14
